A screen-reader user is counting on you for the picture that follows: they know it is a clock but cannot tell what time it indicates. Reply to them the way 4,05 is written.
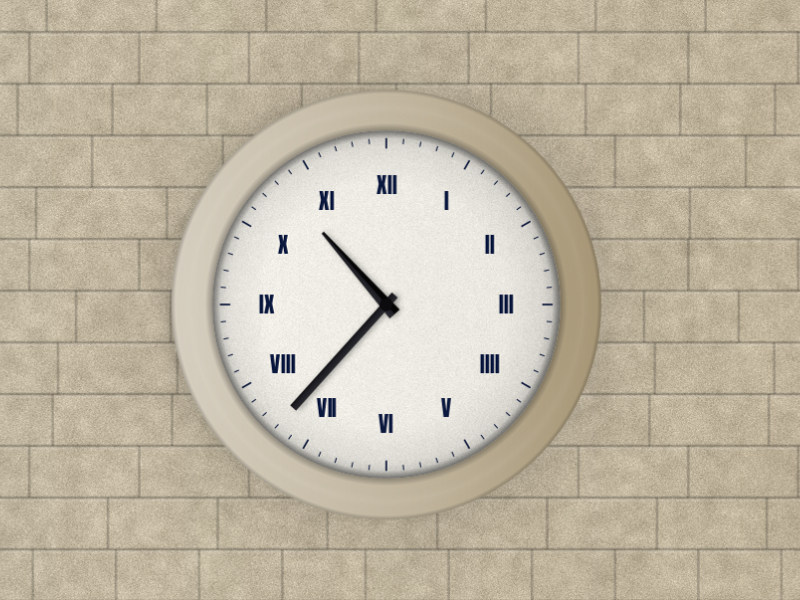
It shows 10,37
